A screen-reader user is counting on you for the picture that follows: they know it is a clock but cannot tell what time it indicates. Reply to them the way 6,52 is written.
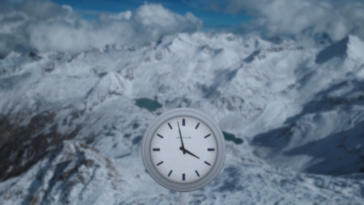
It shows 3,58
